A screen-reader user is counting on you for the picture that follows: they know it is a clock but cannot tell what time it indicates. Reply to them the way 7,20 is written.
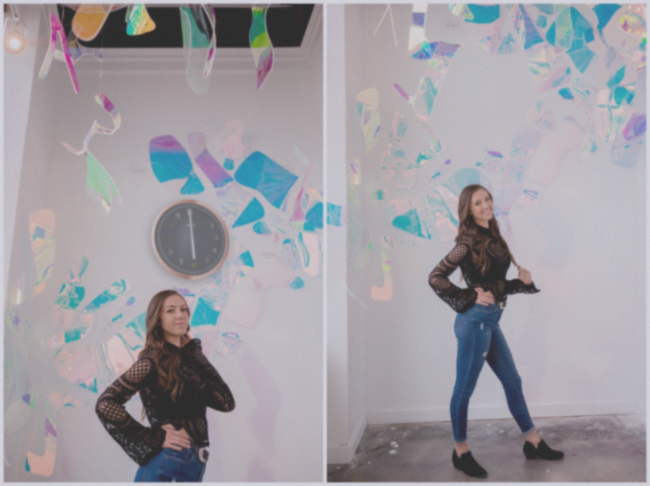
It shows 6,00
